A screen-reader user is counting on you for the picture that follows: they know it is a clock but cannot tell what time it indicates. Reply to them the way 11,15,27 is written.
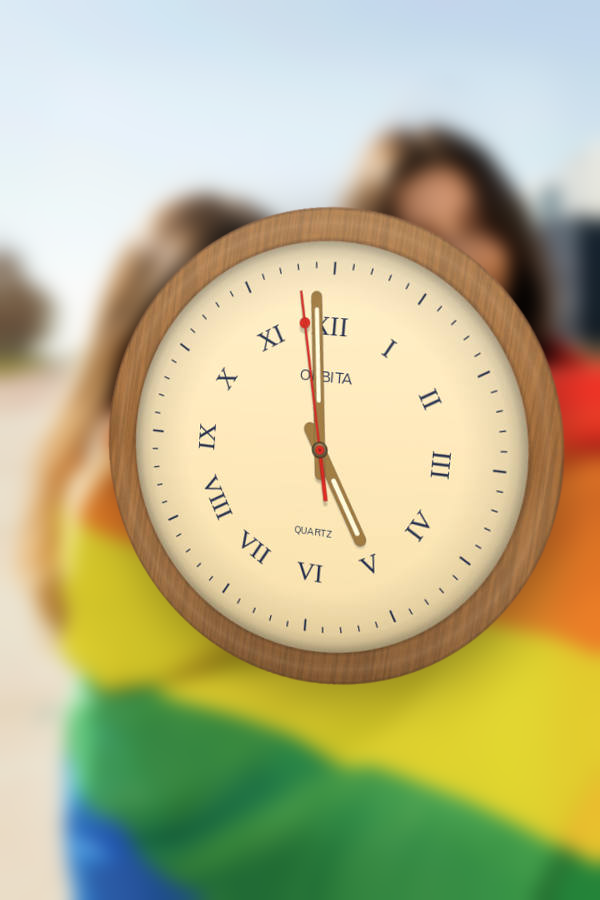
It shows 4,58,58
